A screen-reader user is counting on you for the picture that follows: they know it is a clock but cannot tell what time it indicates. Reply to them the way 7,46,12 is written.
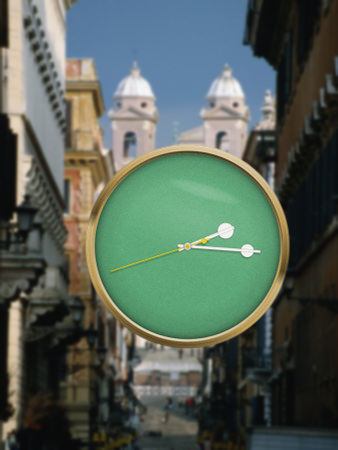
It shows 2,15,42
